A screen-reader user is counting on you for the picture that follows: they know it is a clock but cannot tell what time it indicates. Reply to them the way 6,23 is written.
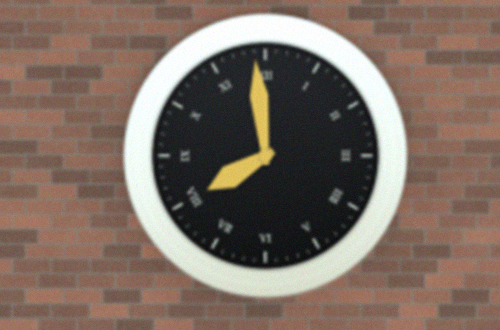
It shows 7,59
